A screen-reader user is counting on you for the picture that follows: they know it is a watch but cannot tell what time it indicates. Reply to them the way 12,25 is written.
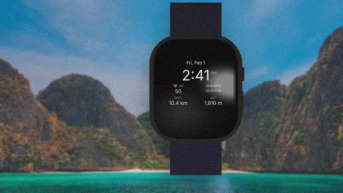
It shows 2,41
